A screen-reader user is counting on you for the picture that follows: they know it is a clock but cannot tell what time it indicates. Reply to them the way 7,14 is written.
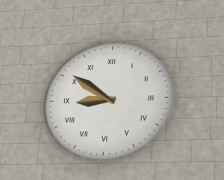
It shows 8,51
